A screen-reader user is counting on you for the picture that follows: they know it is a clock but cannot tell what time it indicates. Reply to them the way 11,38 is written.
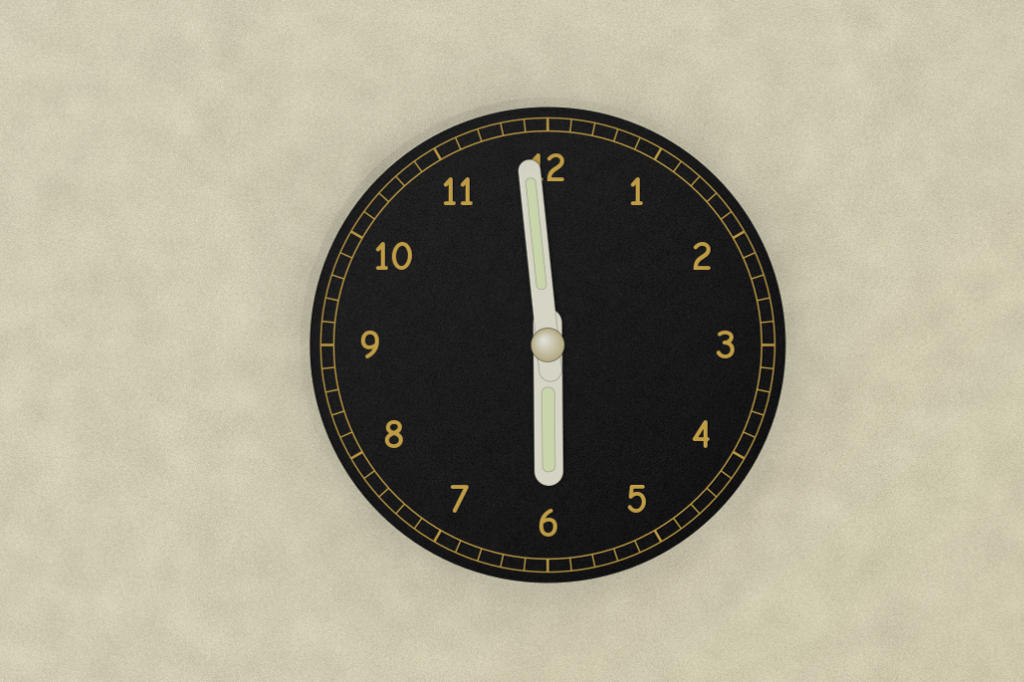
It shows 5,59
